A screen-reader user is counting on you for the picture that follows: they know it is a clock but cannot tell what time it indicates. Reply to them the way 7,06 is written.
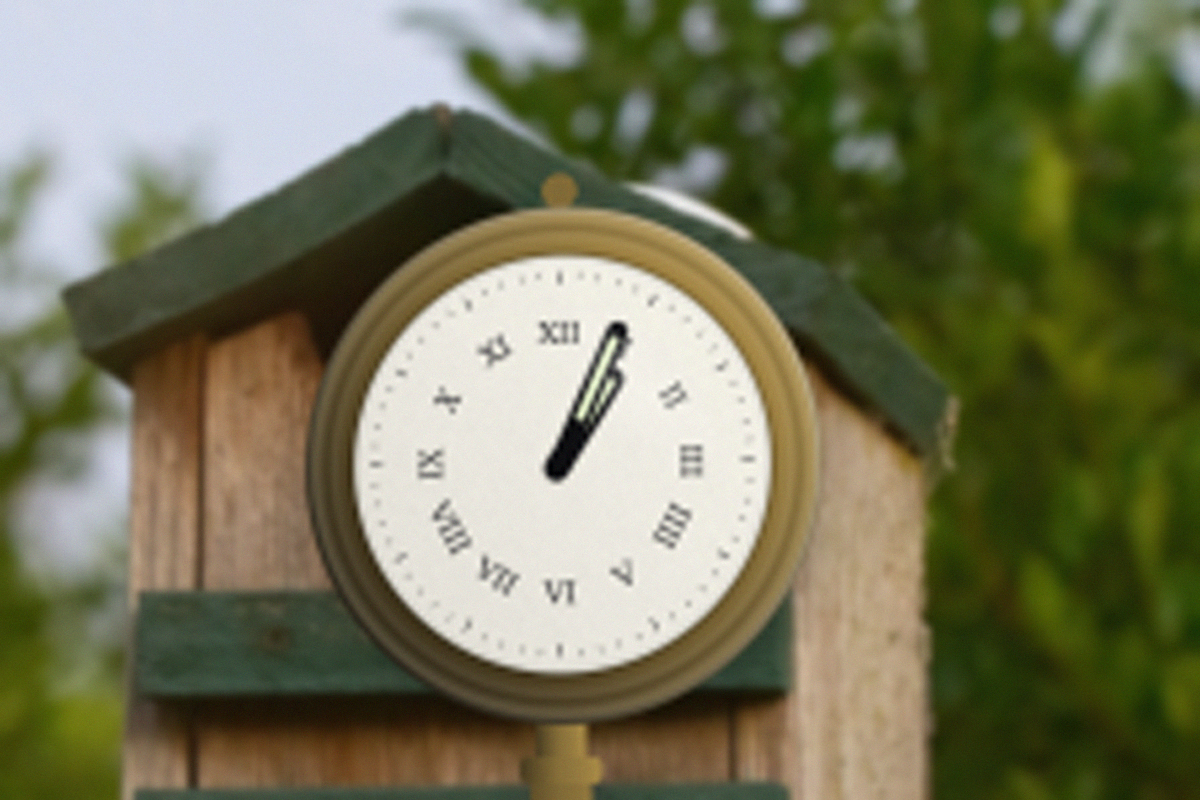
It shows 1,04
